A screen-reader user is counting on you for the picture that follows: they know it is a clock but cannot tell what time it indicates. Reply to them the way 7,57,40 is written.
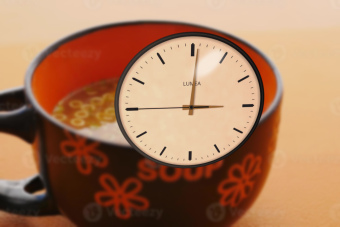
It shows 3,00,45
